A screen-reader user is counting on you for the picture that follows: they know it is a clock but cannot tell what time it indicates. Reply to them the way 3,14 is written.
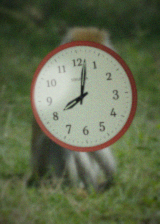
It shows 8,02
